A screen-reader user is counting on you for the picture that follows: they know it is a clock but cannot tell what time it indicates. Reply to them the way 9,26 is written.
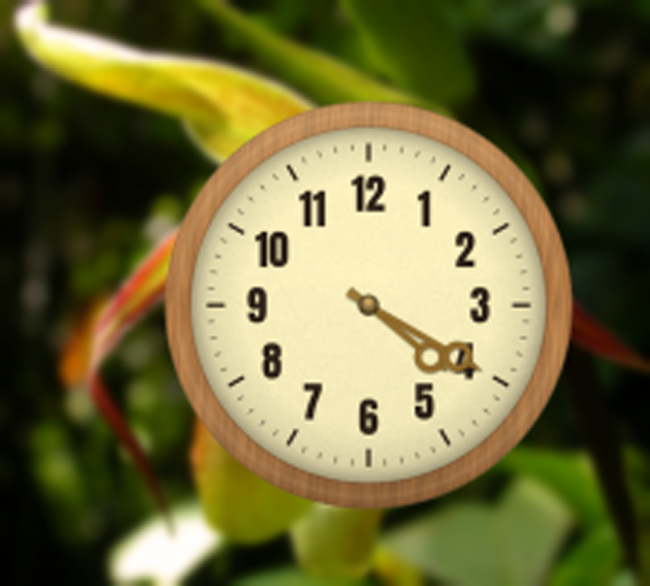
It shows 4,20
